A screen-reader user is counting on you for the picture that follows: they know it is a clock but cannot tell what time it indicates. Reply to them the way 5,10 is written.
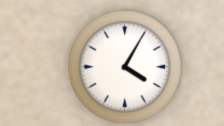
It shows 4,05
